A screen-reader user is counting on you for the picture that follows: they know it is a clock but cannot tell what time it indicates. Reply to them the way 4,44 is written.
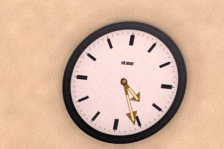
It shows 4,26
